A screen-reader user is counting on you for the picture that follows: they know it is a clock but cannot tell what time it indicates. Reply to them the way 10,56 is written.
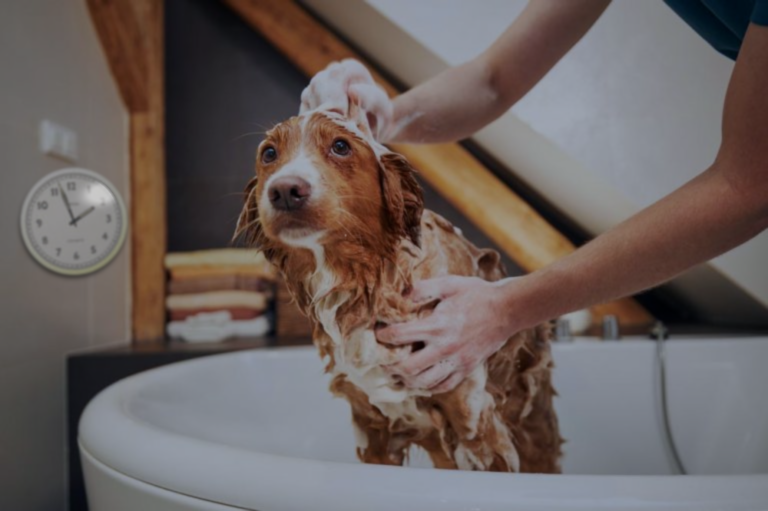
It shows 1,57
